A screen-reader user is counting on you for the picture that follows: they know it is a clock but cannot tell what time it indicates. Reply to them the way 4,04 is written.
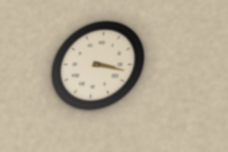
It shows 3,17
